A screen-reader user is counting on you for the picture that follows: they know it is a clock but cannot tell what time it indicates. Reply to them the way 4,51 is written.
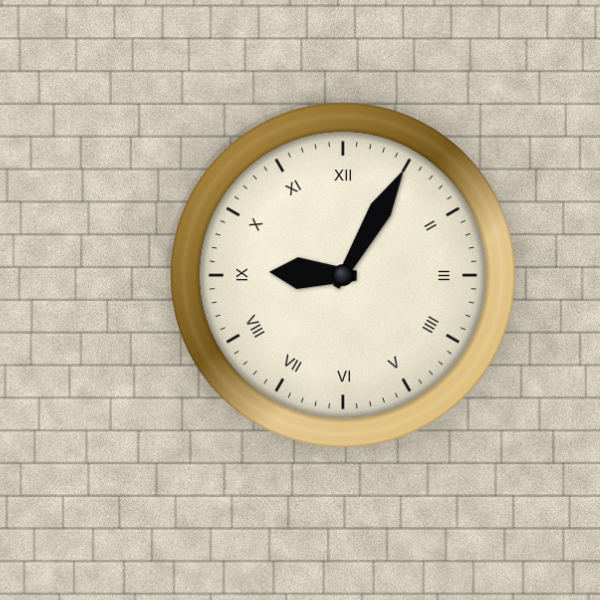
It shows 9,05
